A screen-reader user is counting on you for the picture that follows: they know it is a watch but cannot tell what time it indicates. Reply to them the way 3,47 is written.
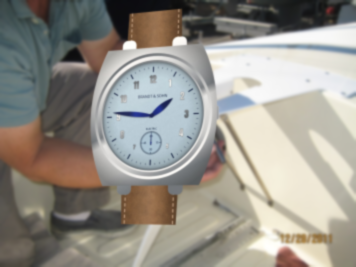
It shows 1,46
